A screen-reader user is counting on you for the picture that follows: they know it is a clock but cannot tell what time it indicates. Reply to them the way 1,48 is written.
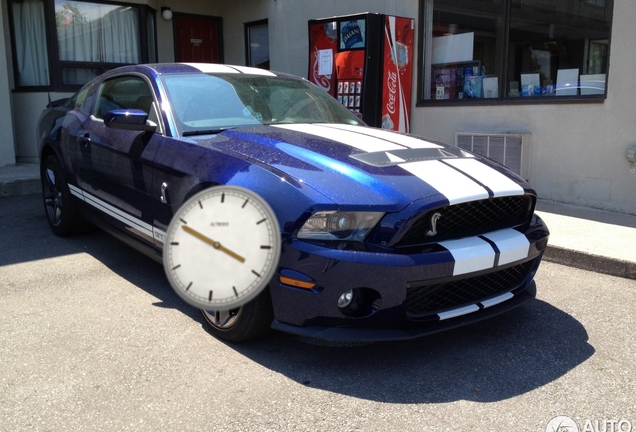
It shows 3,49
